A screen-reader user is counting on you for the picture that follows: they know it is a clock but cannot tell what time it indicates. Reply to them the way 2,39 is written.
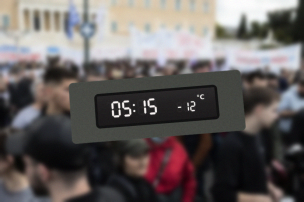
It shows 5,15
